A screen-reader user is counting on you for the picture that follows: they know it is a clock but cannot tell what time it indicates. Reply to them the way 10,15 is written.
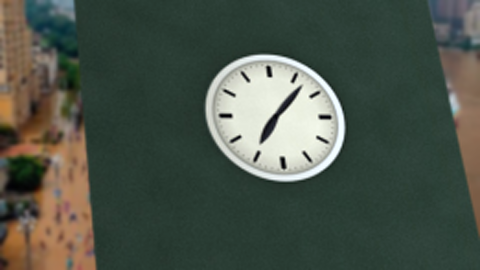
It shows 7,07
